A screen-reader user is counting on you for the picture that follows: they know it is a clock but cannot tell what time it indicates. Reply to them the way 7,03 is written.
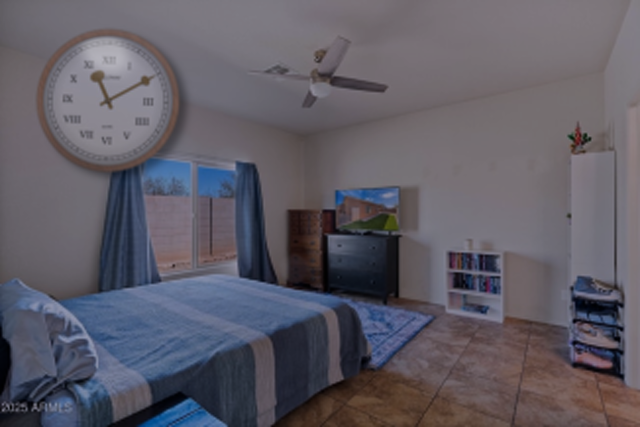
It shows 11,10
